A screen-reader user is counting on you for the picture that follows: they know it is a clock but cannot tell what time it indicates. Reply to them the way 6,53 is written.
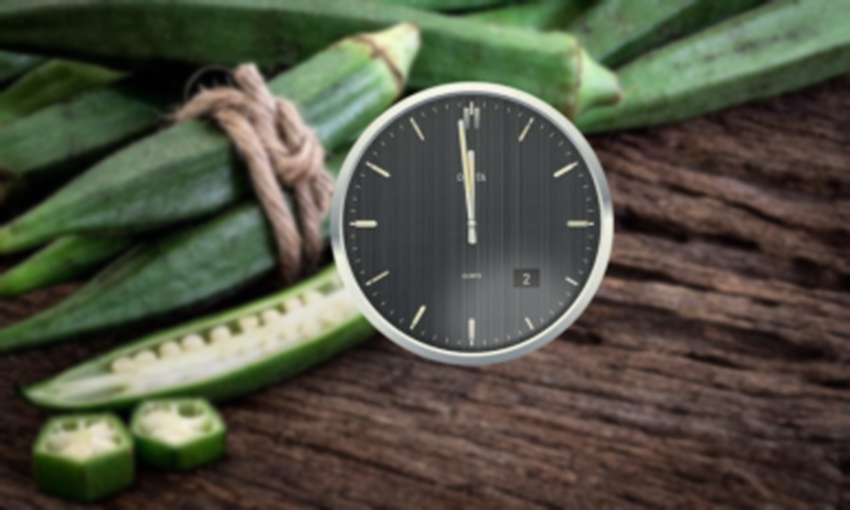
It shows 11,59
